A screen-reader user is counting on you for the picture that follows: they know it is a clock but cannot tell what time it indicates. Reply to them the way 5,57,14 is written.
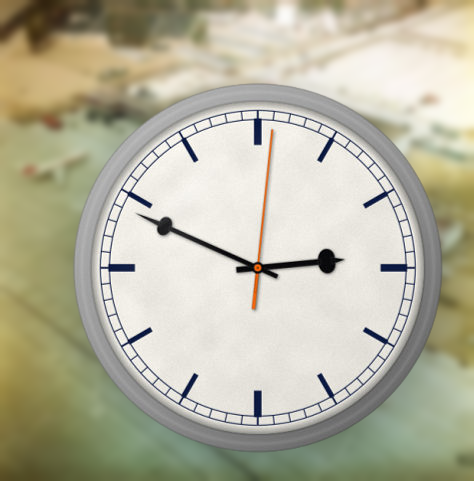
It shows 2,49,01
